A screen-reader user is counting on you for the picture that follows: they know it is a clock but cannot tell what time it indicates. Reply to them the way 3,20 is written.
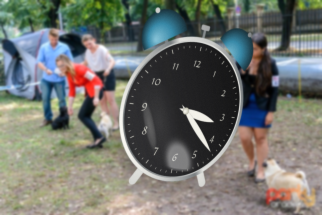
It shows 3,22
